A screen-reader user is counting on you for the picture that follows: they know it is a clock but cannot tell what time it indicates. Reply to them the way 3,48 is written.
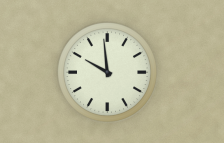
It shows 9,59
